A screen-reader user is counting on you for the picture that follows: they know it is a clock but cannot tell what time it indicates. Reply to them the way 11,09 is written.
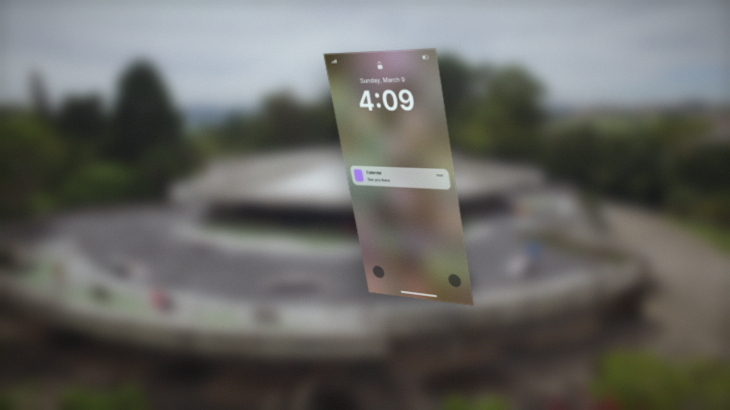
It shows 4,09
